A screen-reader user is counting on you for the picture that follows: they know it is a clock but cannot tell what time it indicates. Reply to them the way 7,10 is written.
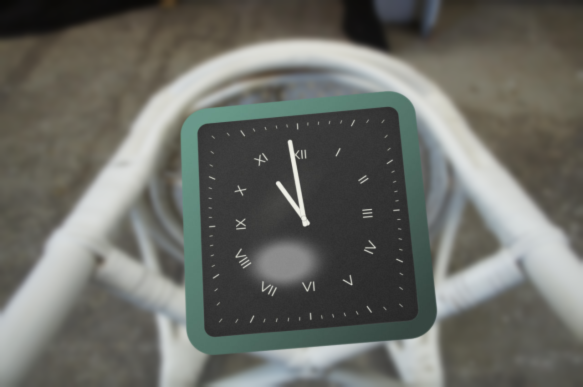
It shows 10,59
